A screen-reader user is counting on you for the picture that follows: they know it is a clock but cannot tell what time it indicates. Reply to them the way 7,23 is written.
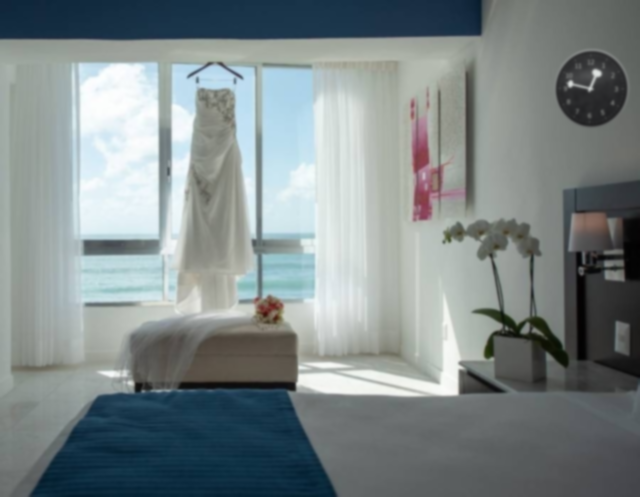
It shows 12,47
